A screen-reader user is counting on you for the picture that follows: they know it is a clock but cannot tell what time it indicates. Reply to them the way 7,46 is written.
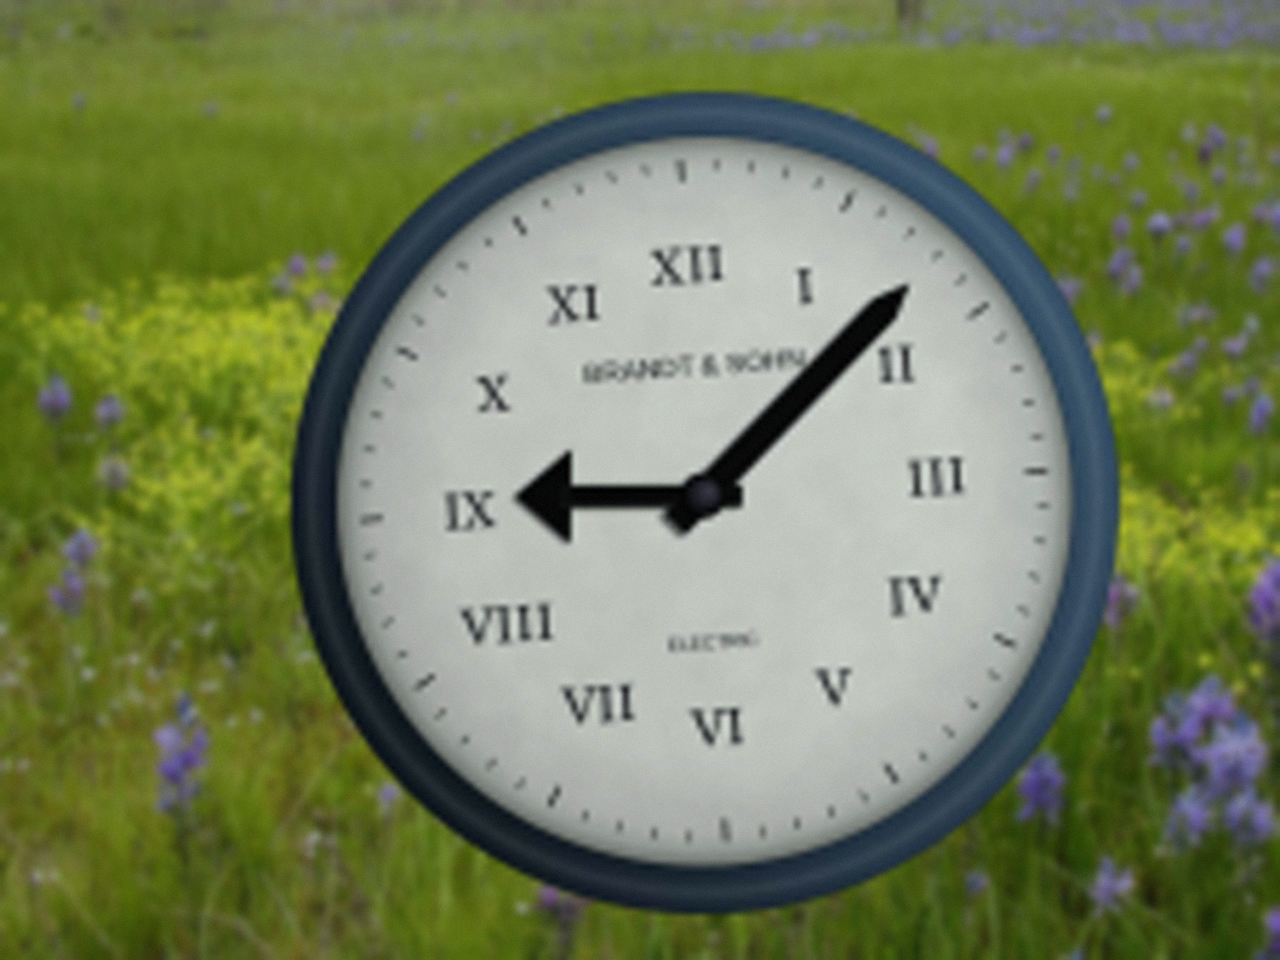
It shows 9,08
